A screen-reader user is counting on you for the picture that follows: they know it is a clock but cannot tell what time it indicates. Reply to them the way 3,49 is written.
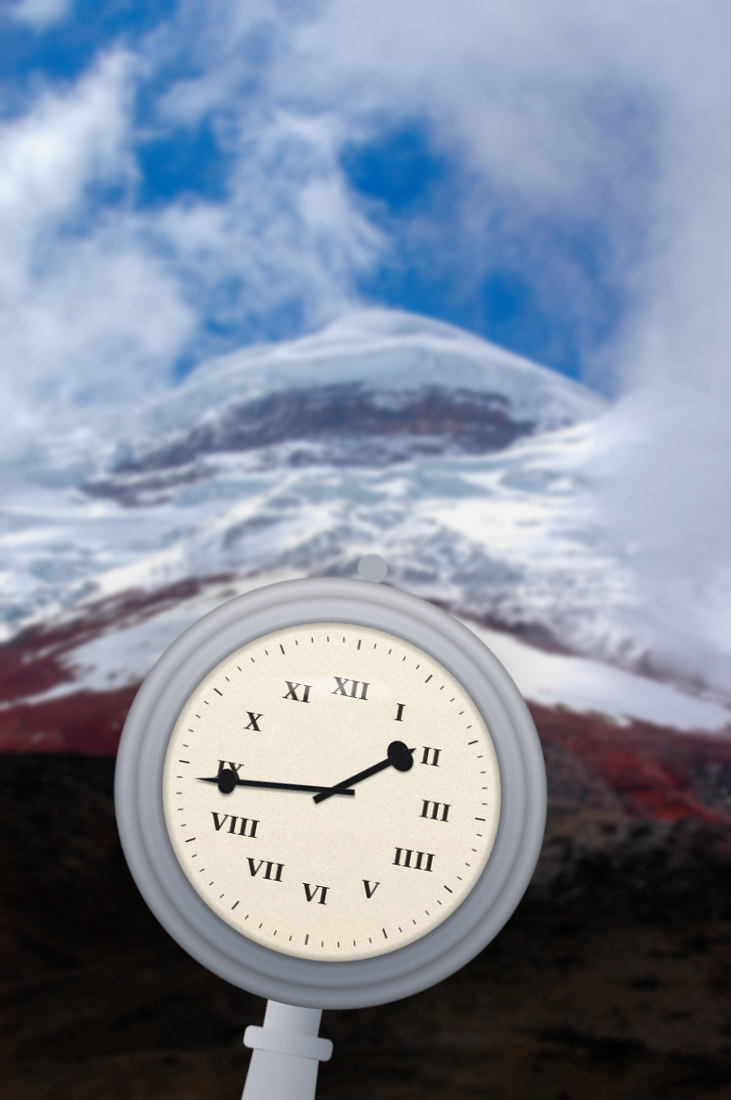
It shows 1,44
